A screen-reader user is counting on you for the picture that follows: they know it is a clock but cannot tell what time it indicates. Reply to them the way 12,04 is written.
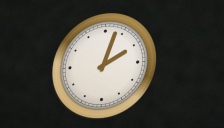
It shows 2,03
